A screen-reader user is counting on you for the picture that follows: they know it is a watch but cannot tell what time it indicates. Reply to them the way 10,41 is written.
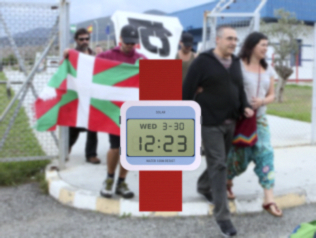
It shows 12,23
